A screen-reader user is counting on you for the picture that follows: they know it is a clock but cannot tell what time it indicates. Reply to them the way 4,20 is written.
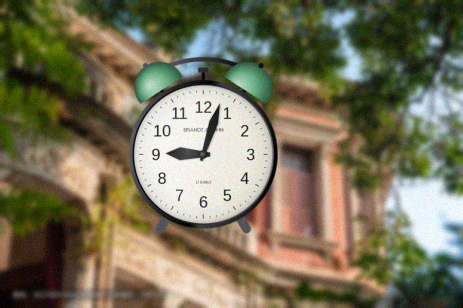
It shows 9,03
